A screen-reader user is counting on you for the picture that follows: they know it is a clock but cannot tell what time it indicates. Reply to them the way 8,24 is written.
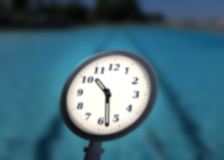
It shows 10,28
